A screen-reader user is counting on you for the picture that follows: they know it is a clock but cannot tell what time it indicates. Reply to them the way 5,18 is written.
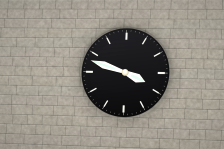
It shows 3,48
